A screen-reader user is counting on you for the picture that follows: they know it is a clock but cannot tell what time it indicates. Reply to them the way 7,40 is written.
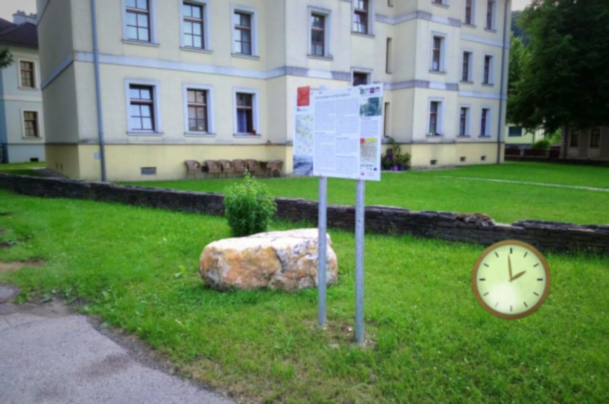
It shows 1,59
